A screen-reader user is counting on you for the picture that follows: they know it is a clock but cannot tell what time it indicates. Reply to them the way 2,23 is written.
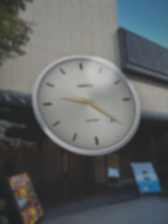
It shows 9,22
